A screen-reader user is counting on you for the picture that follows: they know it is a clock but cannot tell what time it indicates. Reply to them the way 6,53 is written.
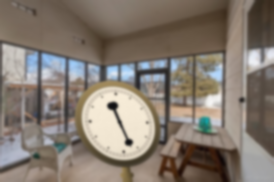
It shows 11,27
